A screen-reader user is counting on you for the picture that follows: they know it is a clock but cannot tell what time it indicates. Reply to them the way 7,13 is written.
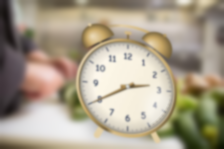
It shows 2,40
